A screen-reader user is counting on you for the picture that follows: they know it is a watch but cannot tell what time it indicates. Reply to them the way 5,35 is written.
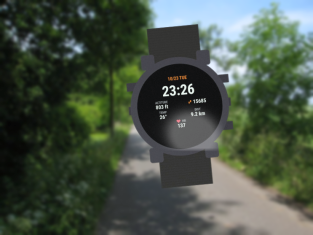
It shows 23,26
